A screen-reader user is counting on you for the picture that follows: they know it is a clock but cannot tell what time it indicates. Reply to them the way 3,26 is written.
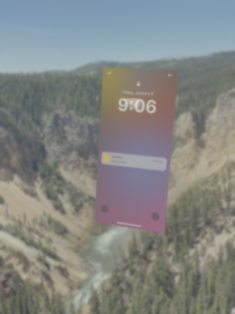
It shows 9,06
